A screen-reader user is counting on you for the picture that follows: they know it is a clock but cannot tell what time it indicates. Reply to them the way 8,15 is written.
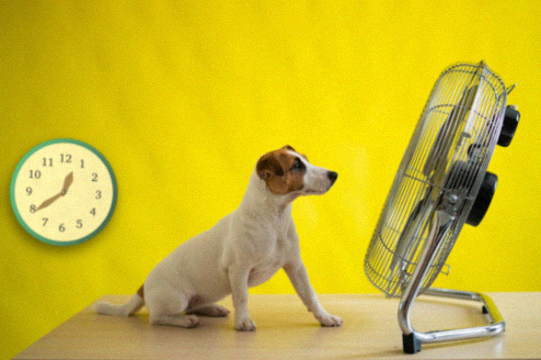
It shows 12,39
